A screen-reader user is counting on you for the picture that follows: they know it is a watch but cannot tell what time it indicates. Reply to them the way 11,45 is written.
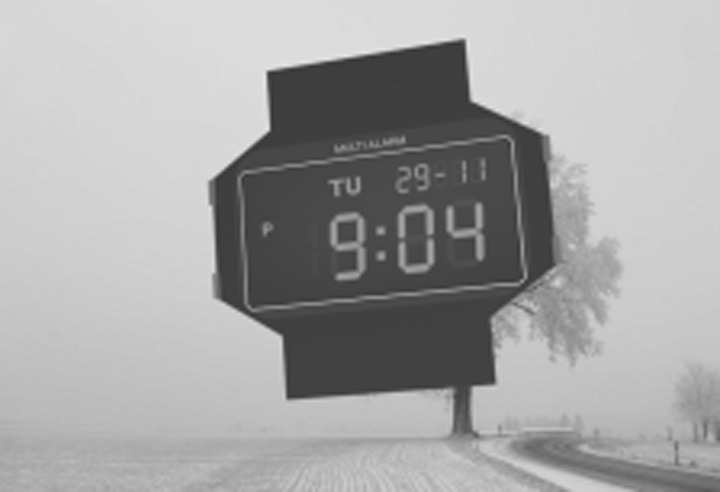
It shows 9,04
